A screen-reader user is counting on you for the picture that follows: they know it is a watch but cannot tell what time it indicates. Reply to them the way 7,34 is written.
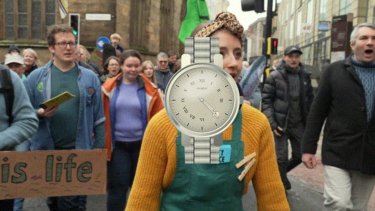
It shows 4,23
